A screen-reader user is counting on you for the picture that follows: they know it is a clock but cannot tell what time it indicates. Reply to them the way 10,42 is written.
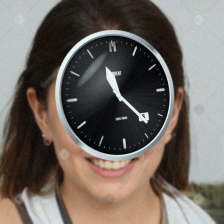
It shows 11,23
